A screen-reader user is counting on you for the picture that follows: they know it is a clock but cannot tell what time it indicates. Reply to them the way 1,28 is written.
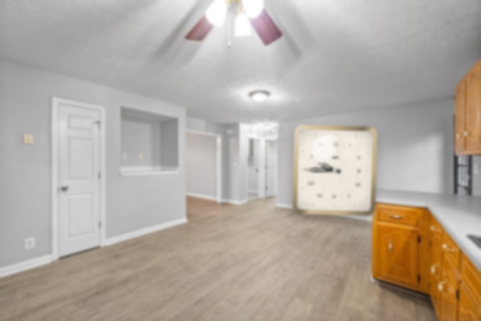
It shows 9,45
